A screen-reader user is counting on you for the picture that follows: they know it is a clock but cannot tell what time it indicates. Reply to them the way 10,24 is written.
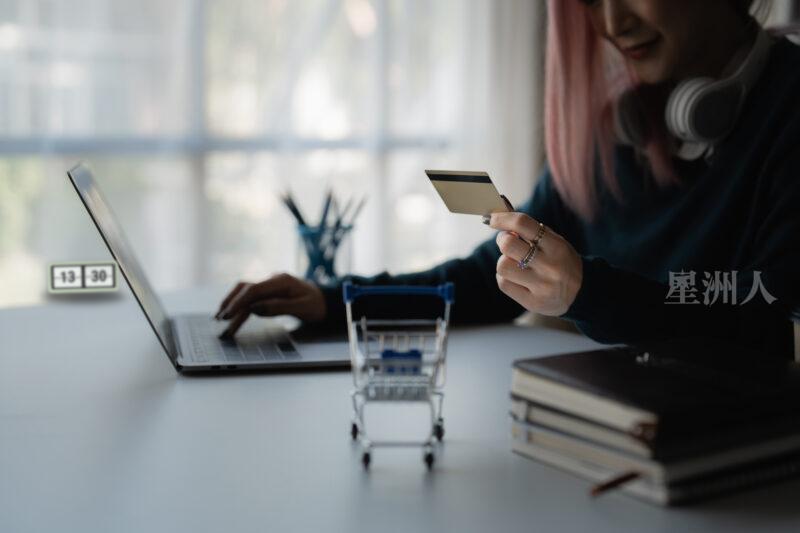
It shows 13,30
